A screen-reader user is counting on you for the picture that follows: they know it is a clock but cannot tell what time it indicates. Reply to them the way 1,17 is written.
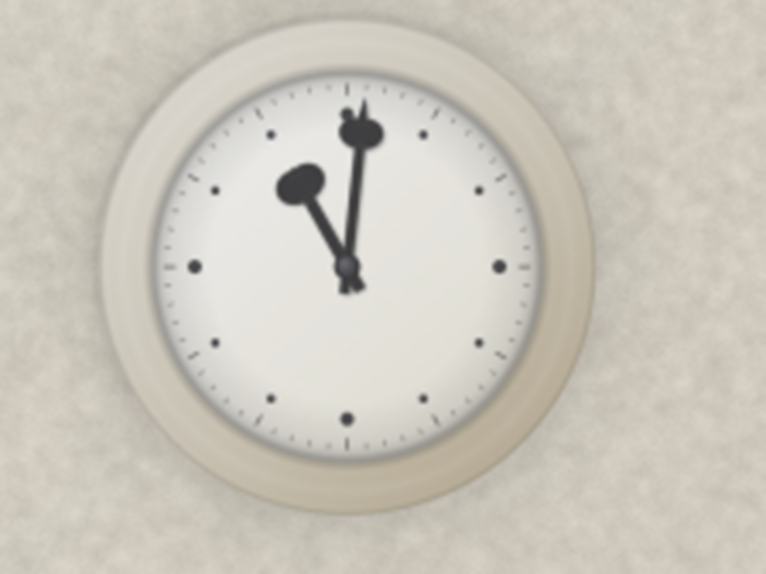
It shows 11,01
